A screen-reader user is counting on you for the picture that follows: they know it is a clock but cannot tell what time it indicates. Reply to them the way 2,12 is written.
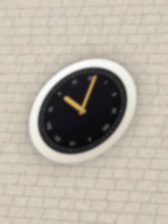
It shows 10,01
